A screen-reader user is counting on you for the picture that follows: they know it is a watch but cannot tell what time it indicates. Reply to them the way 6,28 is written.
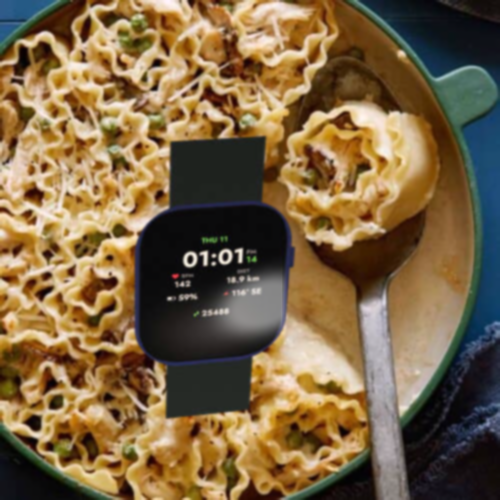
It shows 1,01
